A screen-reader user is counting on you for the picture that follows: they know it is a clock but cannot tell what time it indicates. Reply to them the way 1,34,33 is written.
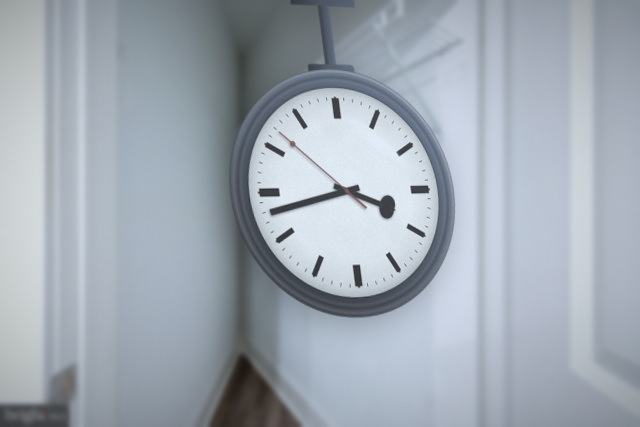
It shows 3,42,52
